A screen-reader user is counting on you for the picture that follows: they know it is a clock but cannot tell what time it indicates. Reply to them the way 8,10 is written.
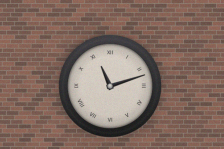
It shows 11,12
